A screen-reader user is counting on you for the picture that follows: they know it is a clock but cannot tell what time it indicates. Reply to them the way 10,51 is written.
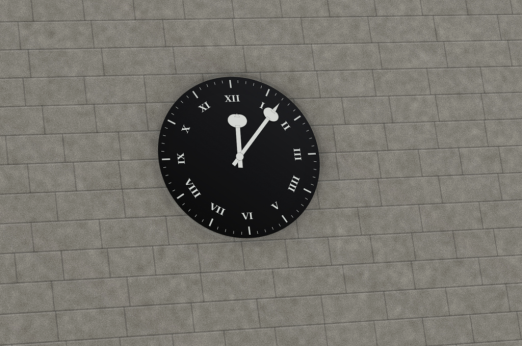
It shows 12,07
